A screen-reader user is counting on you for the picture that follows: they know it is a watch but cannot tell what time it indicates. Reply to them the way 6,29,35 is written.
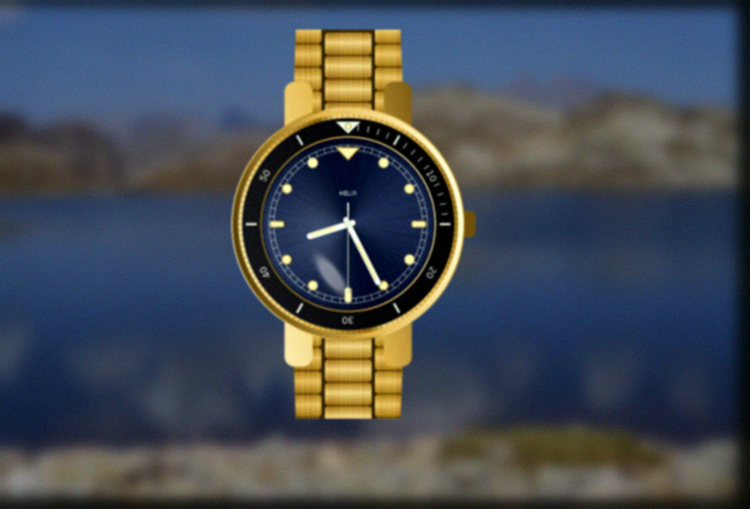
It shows 8,25,30
